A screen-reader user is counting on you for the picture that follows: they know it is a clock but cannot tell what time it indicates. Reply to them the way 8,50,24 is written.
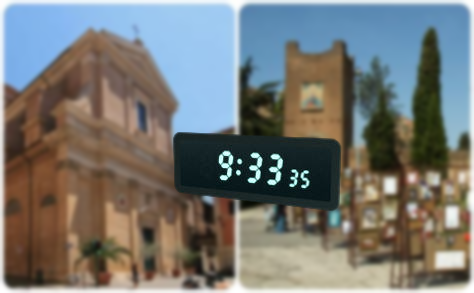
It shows 9,33,35
